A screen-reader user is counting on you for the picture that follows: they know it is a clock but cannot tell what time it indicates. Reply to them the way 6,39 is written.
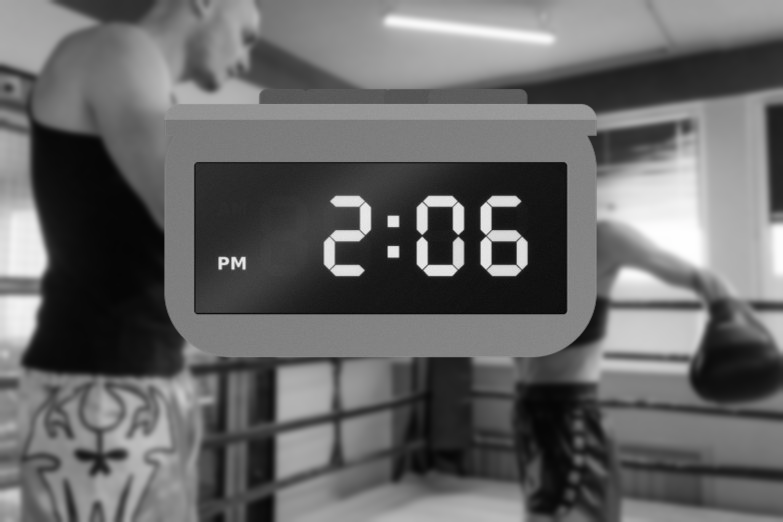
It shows 2,06
